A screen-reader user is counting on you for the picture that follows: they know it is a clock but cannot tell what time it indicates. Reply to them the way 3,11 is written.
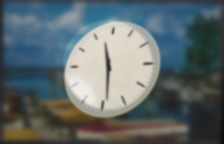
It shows 11,29
